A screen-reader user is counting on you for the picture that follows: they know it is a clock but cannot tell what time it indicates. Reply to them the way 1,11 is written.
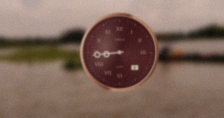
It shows 8,44
